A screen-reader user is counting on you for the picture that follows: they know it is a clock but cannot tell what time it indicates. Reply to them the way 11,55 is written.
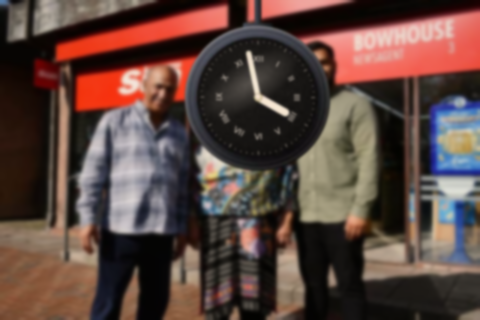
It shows 3,58
